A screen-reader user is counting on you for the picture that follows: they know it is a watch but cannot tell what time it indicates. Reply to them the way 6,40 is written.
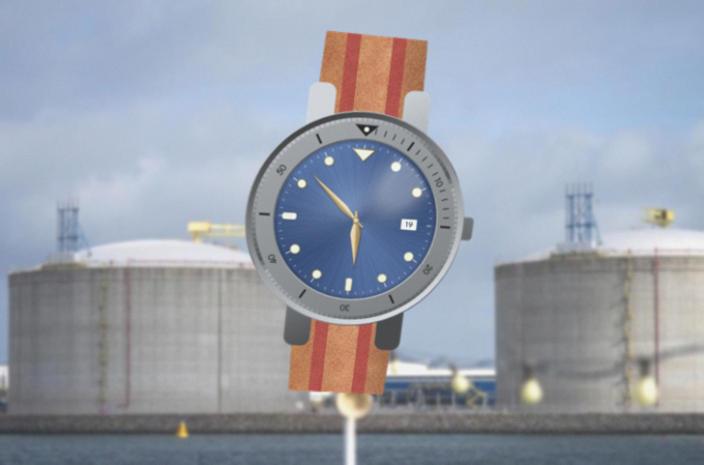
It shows 5,52
